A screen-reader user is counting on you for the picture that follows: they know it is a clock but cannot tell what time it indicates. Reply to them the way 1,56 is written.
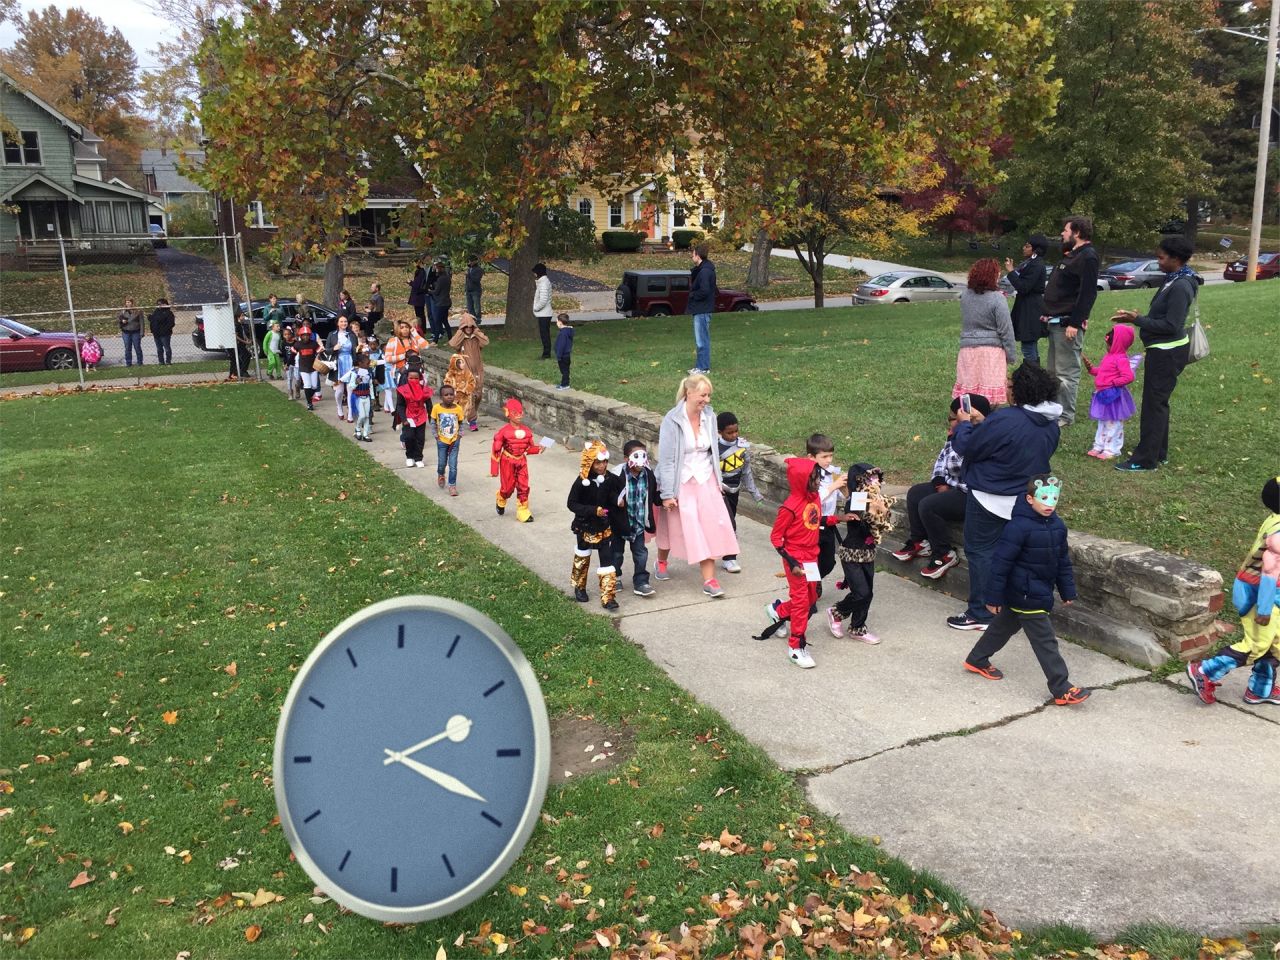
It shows 2,19
